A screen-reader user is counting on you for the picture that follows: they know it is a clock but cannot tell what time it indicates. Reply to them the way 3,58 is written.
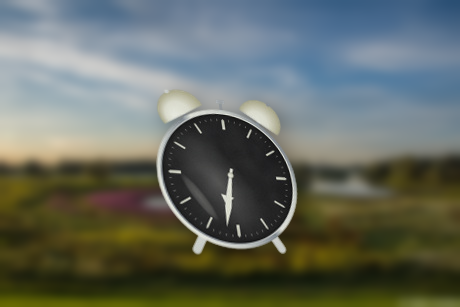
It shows 6,32
